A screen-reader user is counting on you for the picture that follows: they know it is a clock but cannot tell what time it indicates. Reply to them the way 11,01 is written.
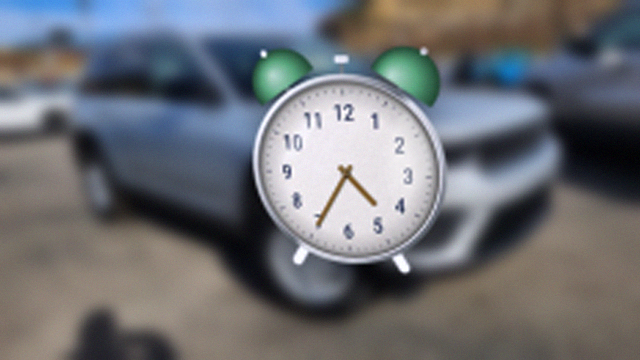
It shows 4,35
